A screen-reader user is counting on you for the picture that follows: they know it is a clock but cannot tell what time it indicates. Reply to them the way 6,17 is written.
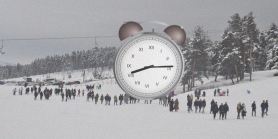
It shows 8,14
